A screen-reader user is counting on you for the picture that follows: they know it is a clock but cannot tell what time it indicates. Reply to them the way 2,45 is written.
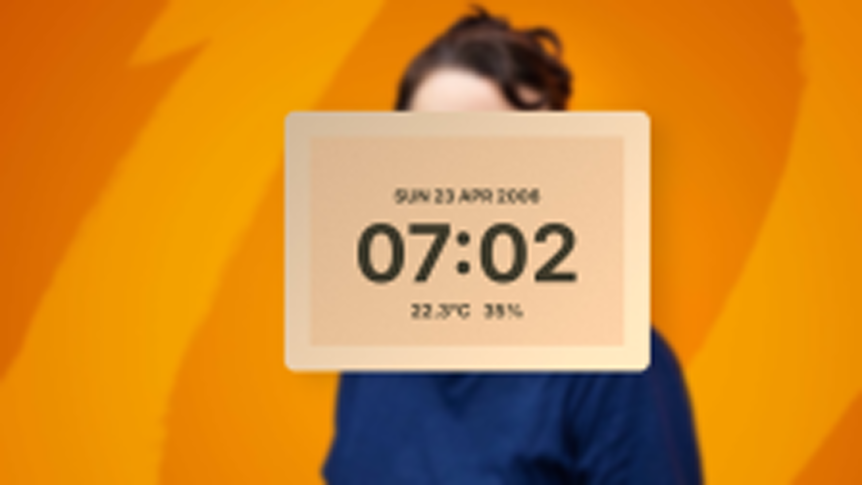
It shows 7,02
